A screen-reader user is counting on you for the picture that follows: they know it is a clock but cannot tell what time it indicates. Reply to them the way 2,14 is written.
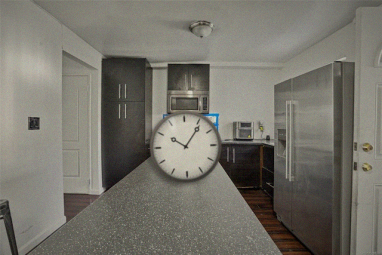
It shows 10,06
